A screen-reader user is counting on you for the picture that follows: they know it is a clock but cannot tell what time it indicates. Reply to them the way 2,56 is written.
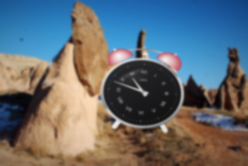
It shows 10,48
